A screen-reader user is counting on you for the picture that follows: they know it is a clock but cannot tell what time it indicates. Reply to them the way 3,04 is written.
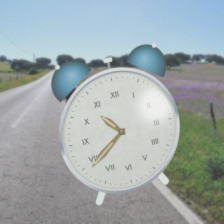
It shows 10,39
